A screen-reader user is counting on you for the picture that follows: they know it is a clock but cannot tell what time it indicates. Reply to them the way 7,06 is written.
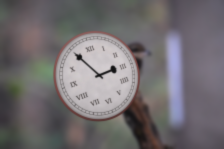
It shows 2,55
